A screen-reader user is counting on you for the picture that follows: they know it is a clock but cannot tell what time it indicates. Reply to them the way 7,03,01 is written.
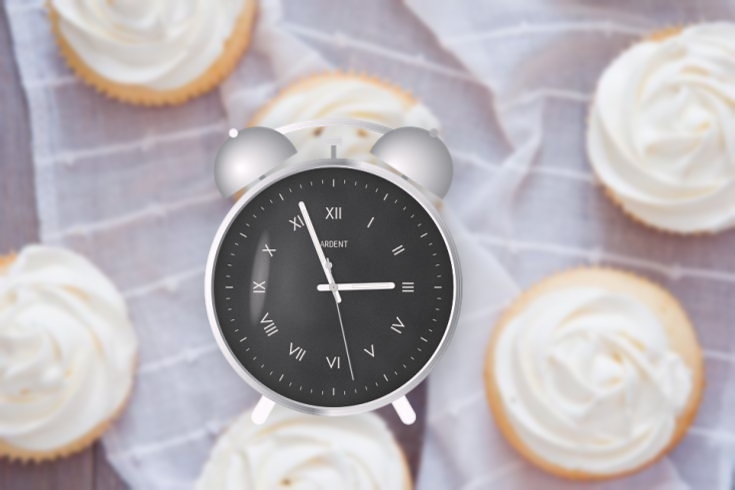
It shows 2,56,28
